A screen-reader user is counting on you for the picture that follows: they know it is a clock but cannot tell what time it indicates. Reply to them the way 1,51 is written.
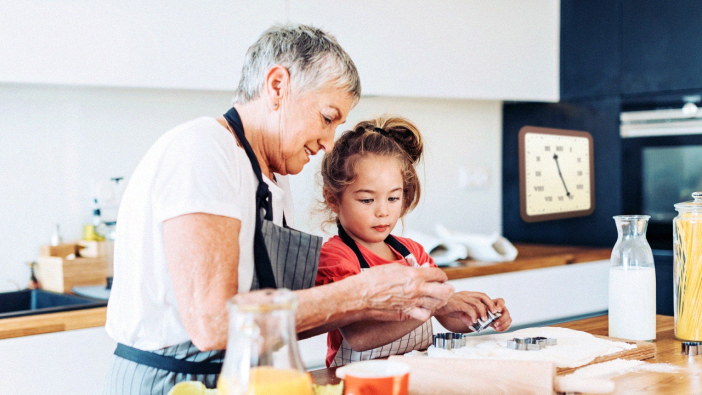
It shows 11,26
